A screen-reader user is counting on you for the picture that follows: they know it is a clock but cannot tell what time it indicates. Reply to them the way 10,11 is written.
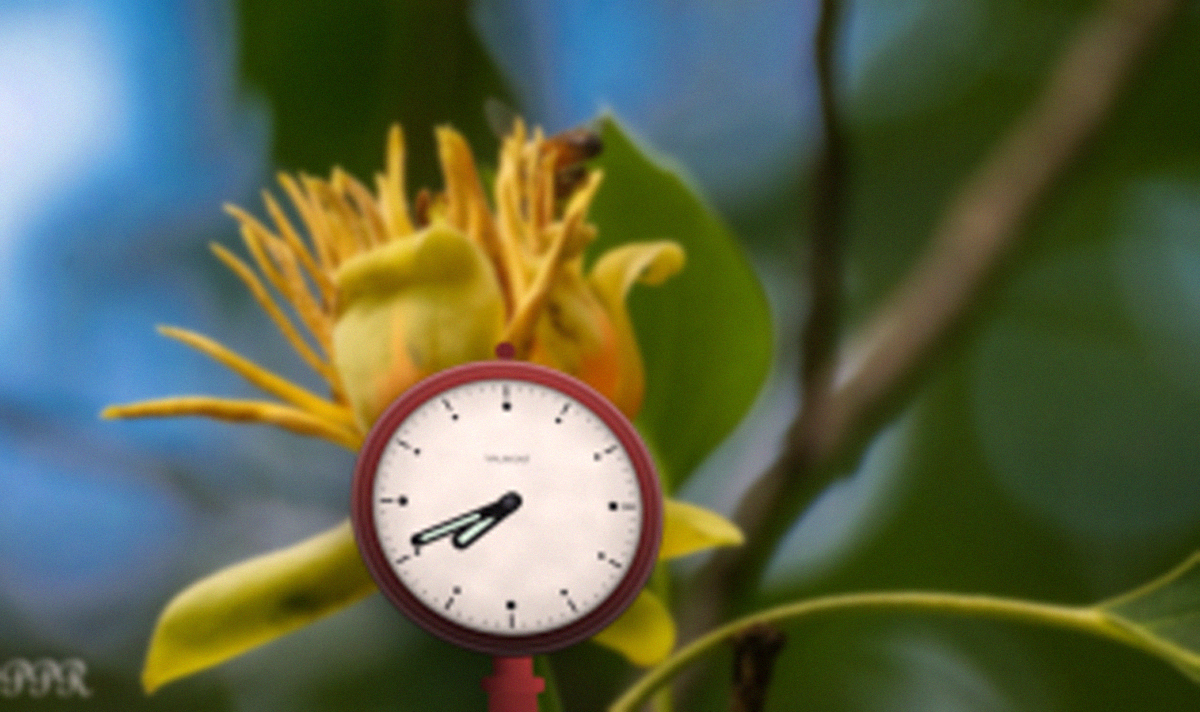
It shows 7,41
